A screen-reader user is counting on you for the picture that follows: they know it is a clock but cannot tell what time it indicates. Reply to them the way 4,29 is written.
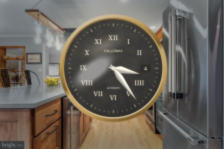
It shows 3,24
